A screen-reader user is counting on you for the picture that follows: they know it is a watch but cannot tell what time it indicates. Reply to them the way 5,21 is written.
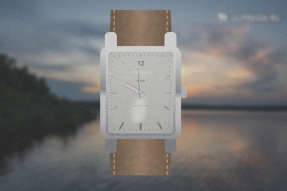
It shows 9,59
